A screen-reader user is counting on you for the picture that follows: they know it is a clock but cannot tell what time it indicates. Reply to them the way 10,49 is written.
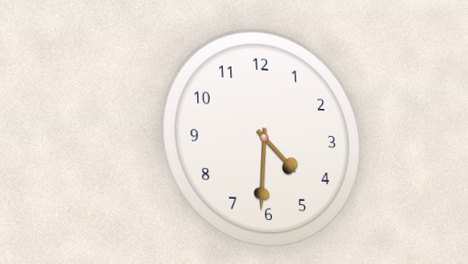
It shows 4,31
